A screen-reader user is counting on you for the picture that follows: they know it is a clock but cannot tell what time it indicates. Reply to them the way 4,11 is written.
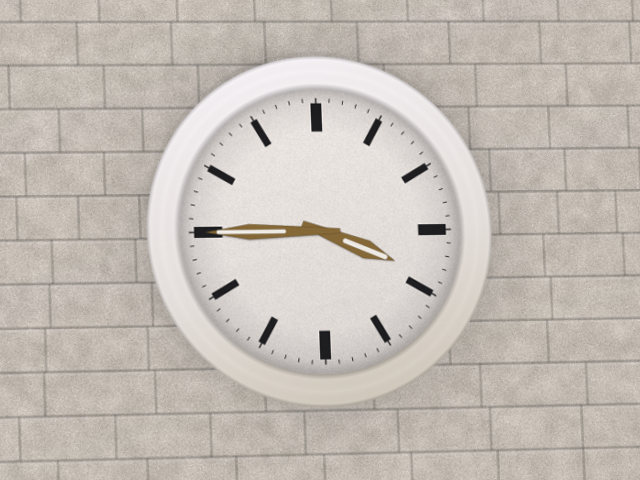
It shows 3,45
